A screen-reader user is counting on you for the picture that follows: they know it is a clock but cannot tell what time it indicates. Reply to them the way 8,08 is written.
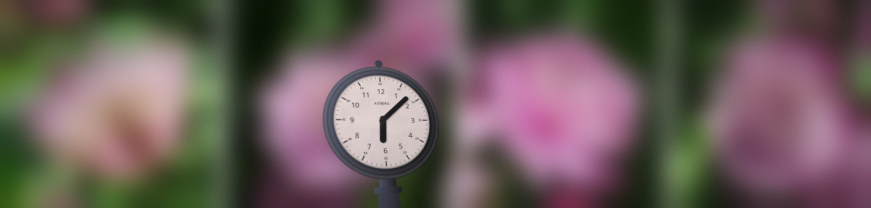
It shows 6,08
